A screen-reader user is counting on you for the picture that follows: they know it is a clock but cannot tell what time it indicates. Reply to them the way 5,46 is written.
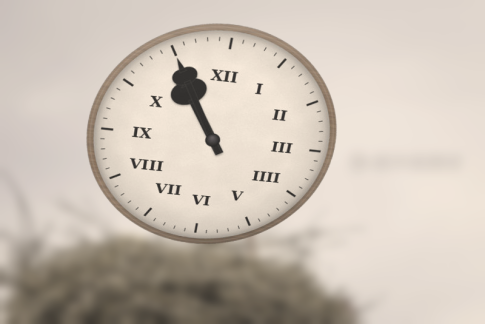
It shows 10,55
